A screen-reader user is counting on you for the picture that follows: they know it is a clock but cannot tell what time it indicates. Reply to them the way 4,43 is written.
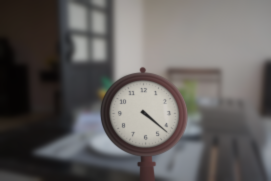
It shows 4,22
